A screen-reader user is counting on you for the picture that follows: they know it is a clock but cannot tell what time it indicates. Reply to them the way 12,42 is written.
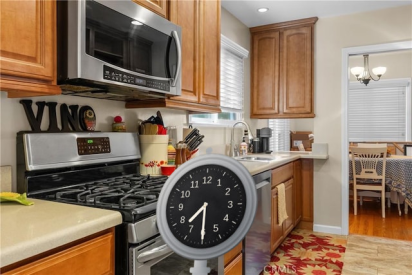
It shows 7,30
